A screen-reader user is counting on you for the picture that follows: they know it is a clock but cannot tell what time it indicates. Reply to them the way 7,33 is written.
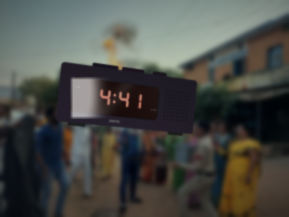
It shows 4,41
